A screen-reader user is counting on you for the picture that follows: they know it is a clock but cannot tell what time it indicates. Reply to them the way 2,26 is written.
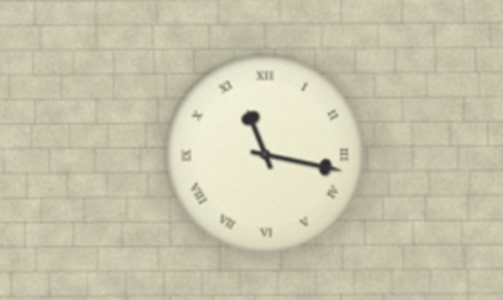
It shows 11,17
